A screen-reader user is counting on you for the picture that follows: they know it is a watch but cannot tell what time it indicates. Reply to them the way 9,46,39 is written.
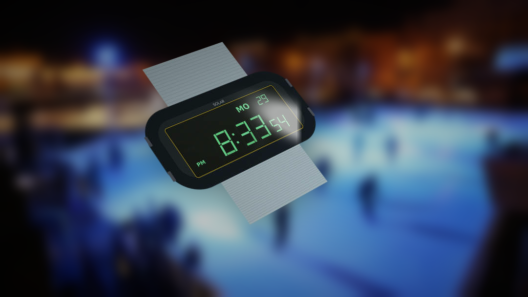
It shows 8,33,54
